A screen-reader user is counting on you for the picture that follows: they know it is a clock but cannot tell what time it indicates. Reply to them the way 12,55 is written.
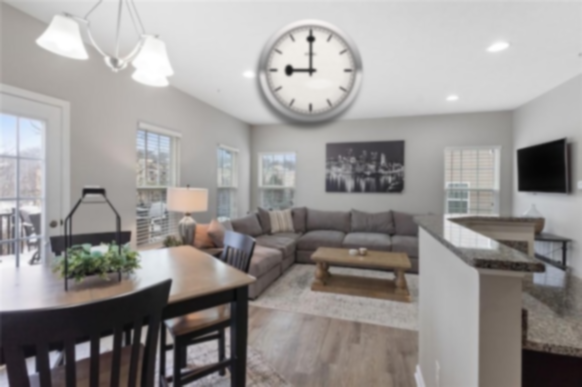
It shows 9,00
